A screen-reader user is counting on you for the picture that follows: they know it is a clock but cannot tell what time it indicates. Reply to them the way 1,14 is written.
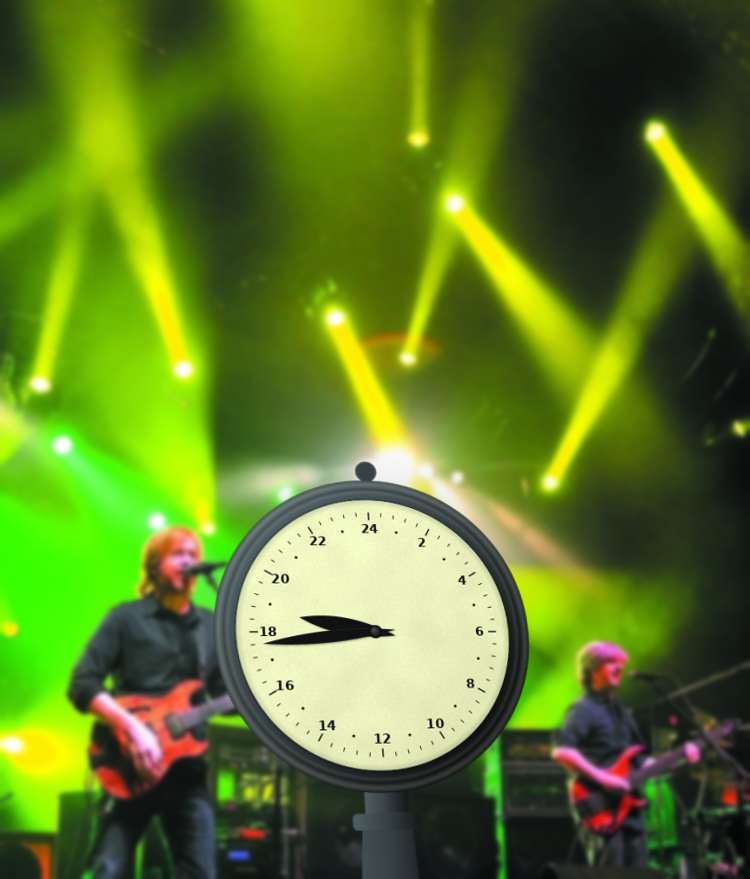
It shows 18,44
